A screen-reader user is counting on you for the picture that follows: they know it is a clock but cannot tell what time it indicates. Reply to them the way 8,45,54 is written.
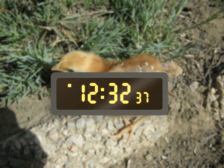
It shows 12,32,37
